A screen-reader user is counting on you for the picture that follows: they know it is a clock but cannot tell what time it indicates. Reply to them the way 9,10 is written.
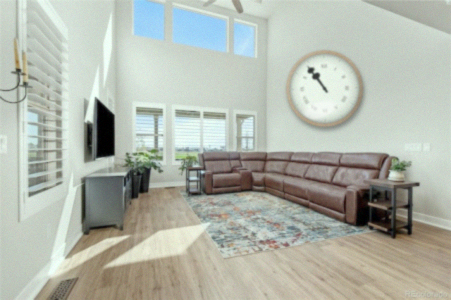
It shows 10,54
